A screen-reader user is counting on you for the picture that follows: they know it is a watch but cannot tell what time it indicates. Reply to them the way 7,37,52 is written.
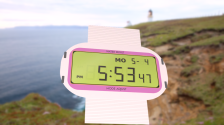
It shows 5,53,47
